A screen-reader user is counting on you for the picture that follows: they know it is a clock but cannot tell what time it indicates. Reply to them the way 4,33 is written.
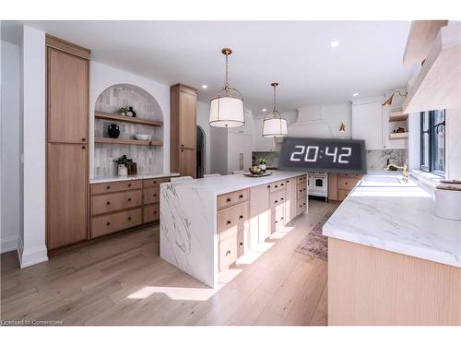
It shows 20,42
